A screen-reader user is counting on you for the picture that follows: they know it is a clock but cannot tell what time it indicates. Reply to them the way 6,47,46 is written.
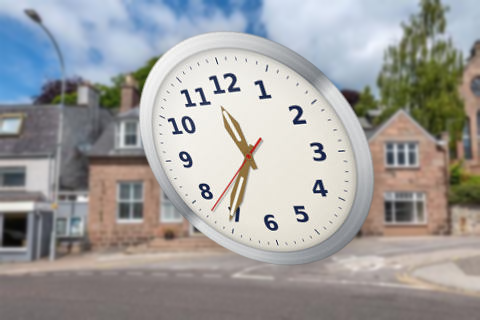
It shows 11,35,38
